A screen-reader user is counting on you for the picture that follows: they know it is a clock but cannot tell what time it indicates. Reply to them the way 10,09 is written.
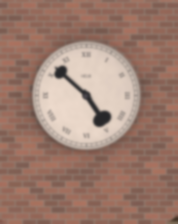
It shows 4,52
